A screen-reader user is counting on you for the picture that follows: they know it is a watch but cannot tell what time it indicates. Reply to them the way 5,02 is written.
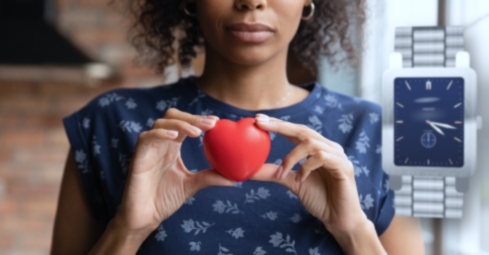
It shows 4,17
